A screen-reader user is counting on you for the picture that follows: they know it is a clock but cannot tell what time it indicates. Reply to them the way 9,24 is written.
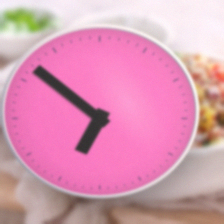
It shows 6,52
